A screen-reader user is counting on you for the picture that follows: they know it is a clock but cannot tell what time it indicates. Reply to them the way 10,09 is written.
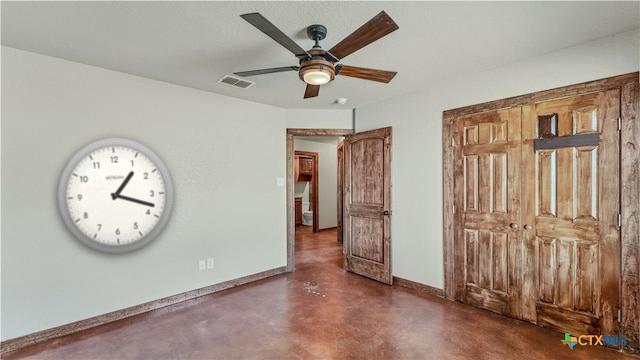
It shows 1,18
